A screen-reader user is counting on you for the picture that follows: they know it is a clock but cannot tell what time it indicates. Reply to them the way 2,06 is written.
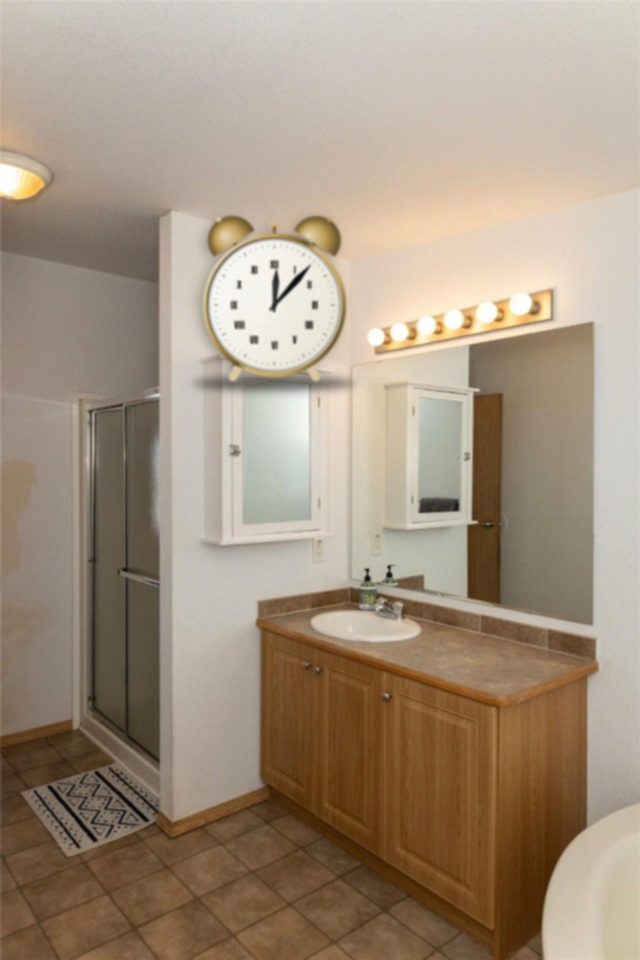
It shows 12,07
